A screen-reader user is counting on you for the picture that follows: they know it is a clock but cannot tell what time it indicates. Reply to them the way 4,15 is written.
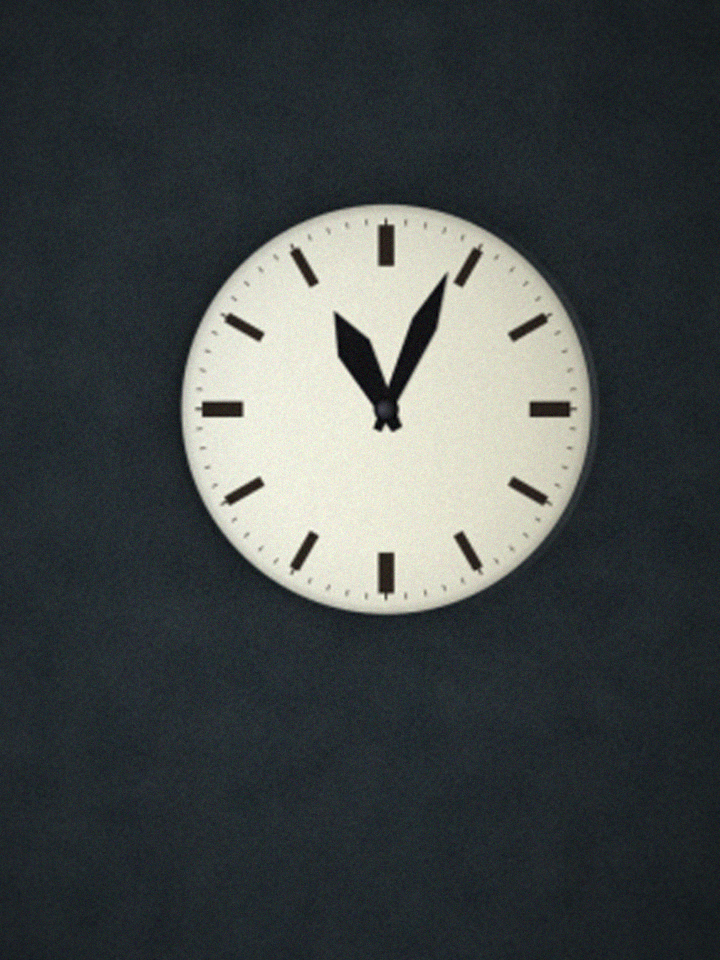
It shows 11,04
